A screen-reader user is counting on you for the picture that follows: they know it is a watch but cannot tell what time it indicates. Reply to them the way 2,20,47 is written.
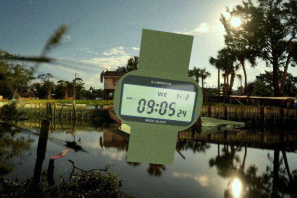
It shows 9,05,24
